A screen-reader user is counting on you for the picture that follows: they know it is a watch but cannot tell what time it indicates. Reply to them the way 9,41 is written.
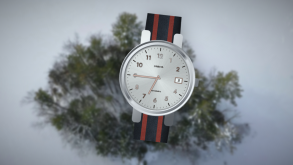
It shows 6,45
